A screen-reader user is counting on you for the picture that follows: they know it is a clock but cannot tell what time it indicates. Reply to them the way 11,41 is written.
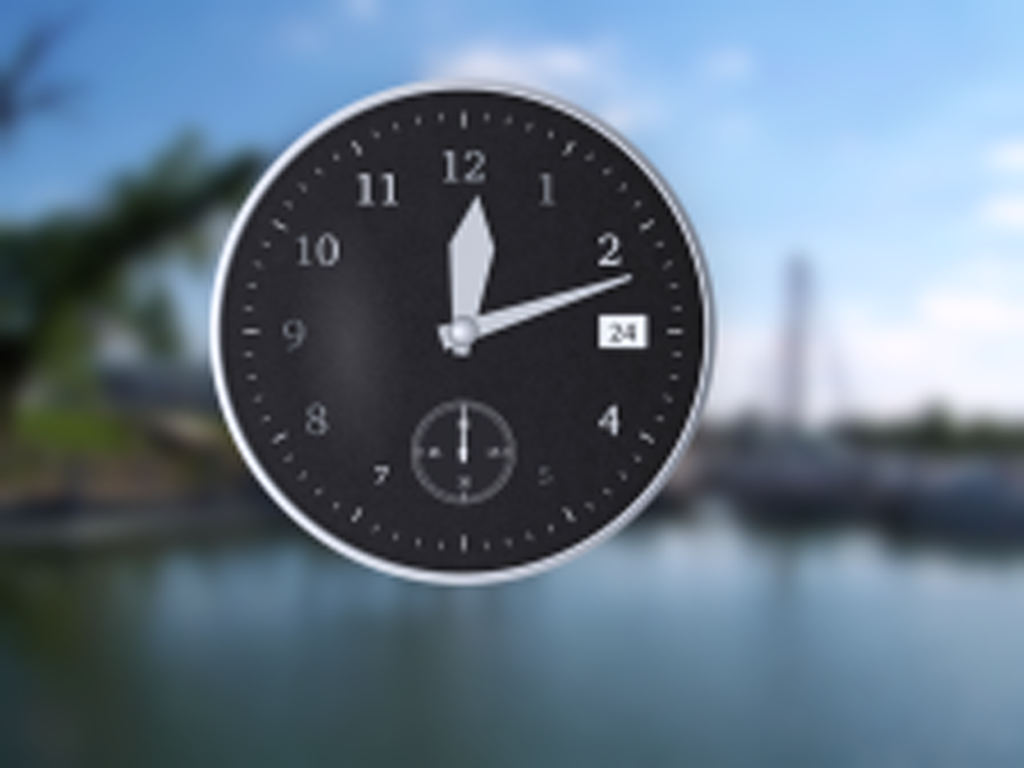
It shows 12,12
